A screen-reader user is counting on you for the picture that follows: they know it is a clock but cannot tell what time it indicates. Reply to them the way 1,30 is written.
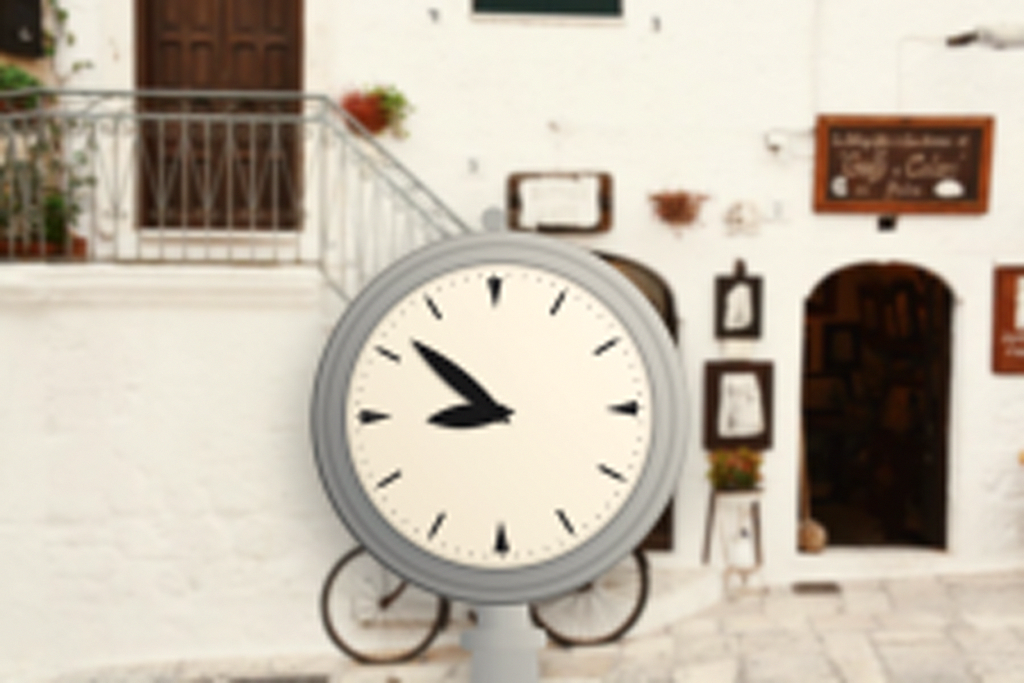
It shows 8,52
